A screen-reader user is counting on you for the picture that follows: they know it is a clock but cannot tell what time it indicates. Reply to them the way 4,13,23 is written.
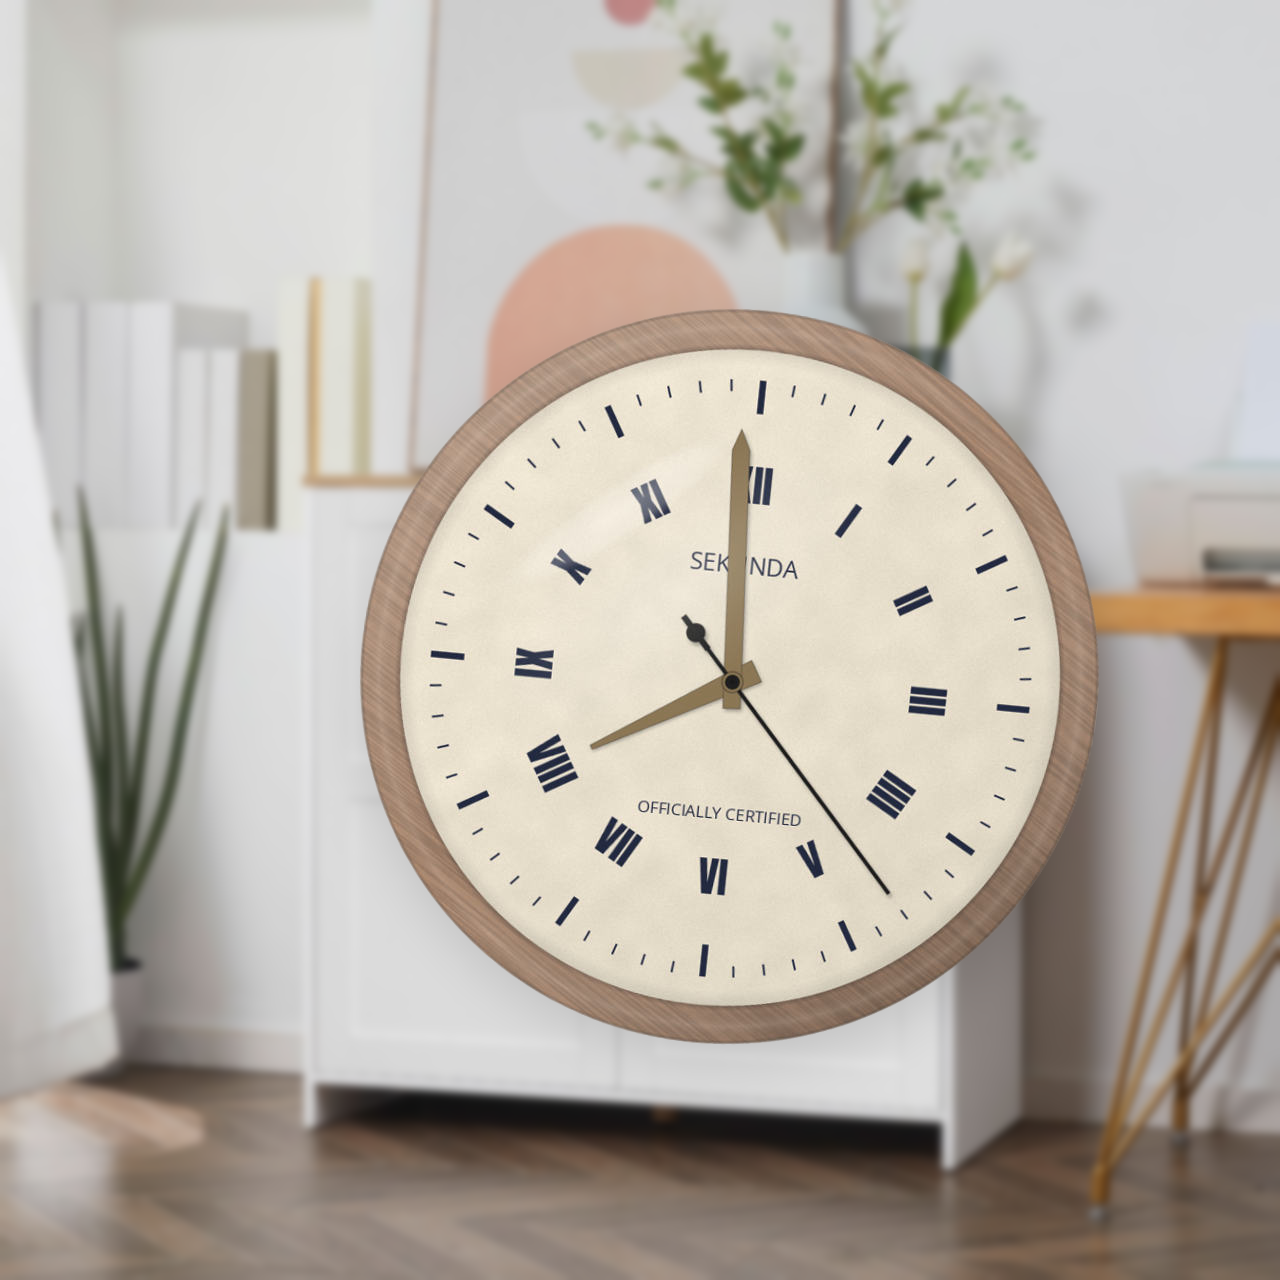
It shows 7,59,23
